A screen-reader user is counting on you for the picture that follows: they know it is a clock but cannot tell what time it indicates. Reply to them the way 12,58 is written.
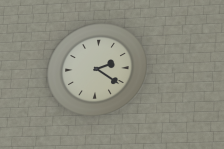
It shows 2,21
